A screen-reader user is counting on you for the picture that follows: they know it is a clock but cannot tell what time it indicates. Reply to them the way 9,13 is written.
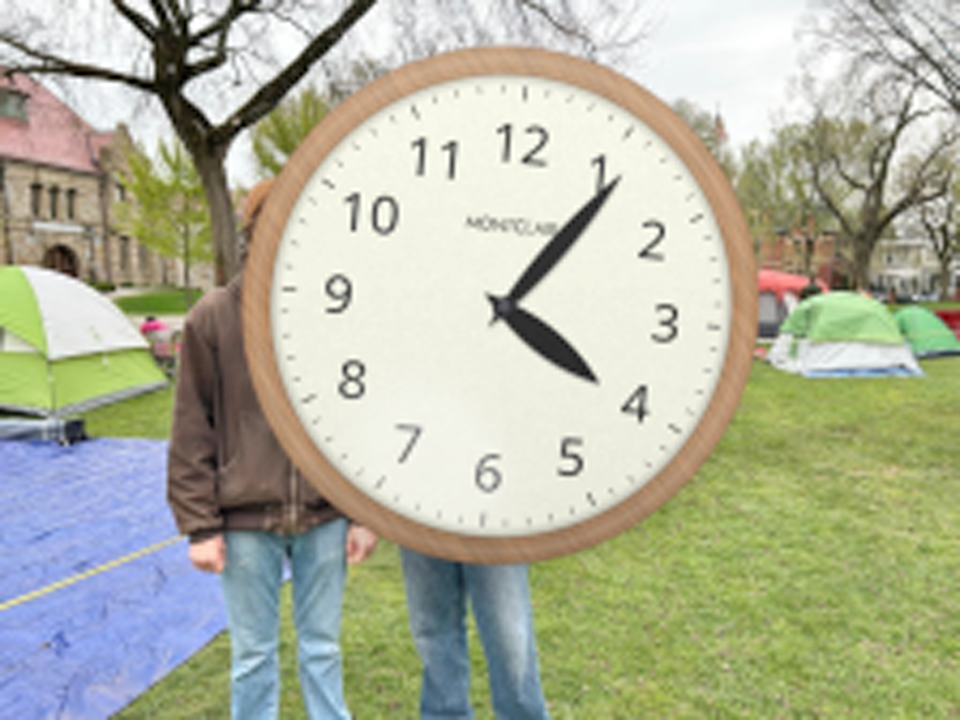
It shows 4,06
